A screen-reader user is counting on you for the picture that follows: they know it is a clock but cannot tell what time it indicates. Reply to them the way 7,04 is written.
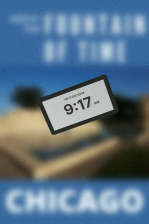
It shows 9,17
